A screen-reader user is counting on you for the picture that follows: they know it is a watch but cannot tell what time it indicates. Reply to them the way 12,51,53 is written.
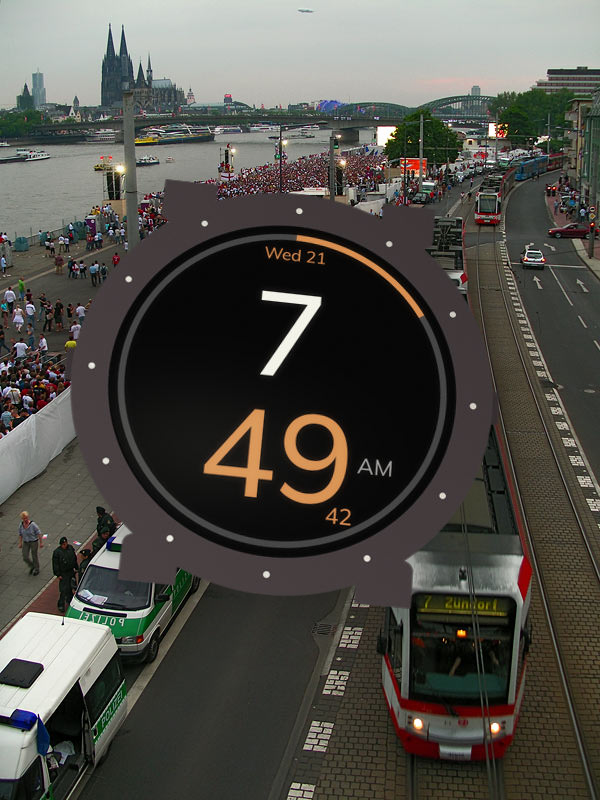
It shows 7,49,42
